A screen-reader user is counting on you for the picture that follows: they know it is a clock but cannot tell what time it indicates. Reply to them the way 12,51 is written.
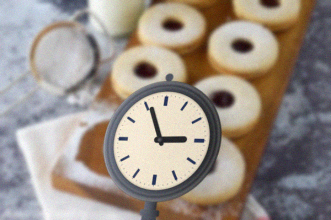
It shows 2,56
